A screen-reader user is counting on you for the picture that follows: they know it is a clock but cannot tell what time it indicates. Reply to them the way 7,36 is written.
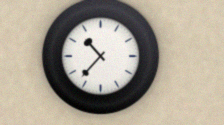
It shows 10,37
